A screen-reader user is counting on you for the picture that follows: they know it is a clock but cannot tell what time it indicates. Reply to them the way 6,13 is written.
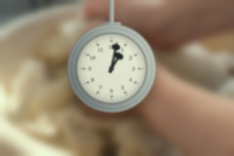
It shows 1,02
